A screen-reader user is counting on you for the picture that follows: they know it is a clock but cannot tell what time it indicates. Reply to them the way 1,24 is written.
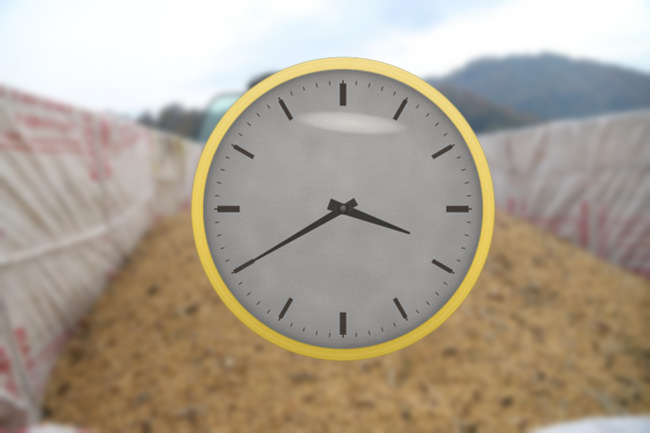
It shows 3,40
